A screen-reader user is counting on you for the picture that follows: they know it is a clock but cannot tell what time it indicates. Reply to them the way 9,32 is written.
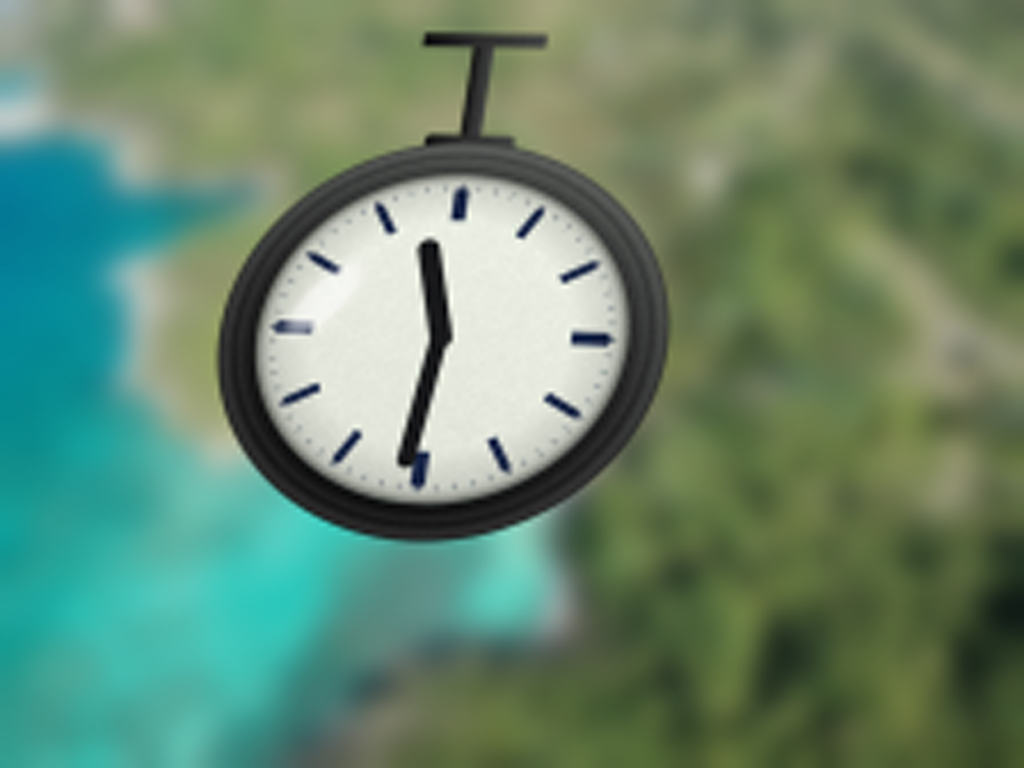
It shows 11,31
